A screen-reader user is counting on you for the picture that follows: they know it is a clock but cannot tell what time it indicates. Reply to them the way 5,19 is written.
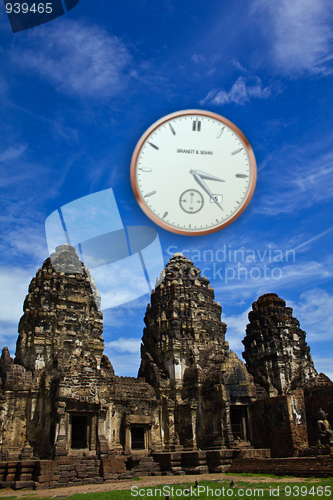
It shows 3,23
